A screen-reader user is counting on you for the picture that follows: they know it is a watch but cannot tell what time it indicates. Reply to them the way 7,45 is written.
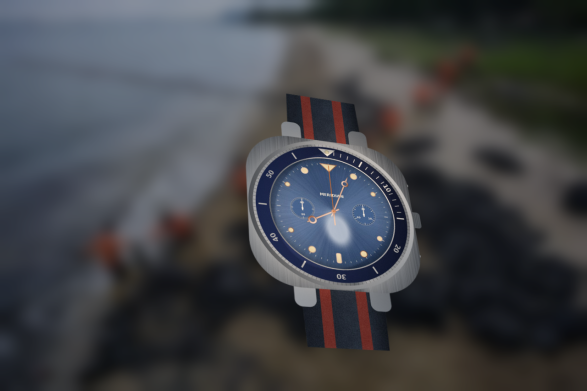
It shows 8,04
